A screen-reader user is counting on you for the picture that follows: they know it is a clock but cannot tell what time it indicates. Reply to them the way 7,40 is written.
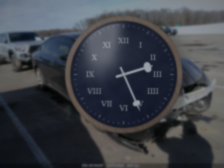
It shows 2,26
